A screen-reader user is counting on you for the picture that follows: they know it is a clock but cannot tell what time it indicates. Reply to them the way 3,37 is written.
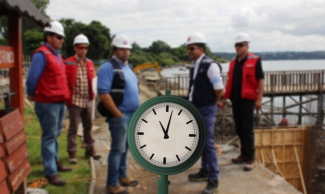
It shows 11,02
